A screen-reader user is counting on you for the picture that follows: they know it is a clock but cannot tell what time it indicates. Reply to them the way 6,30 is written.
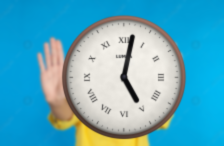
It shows 5,02
